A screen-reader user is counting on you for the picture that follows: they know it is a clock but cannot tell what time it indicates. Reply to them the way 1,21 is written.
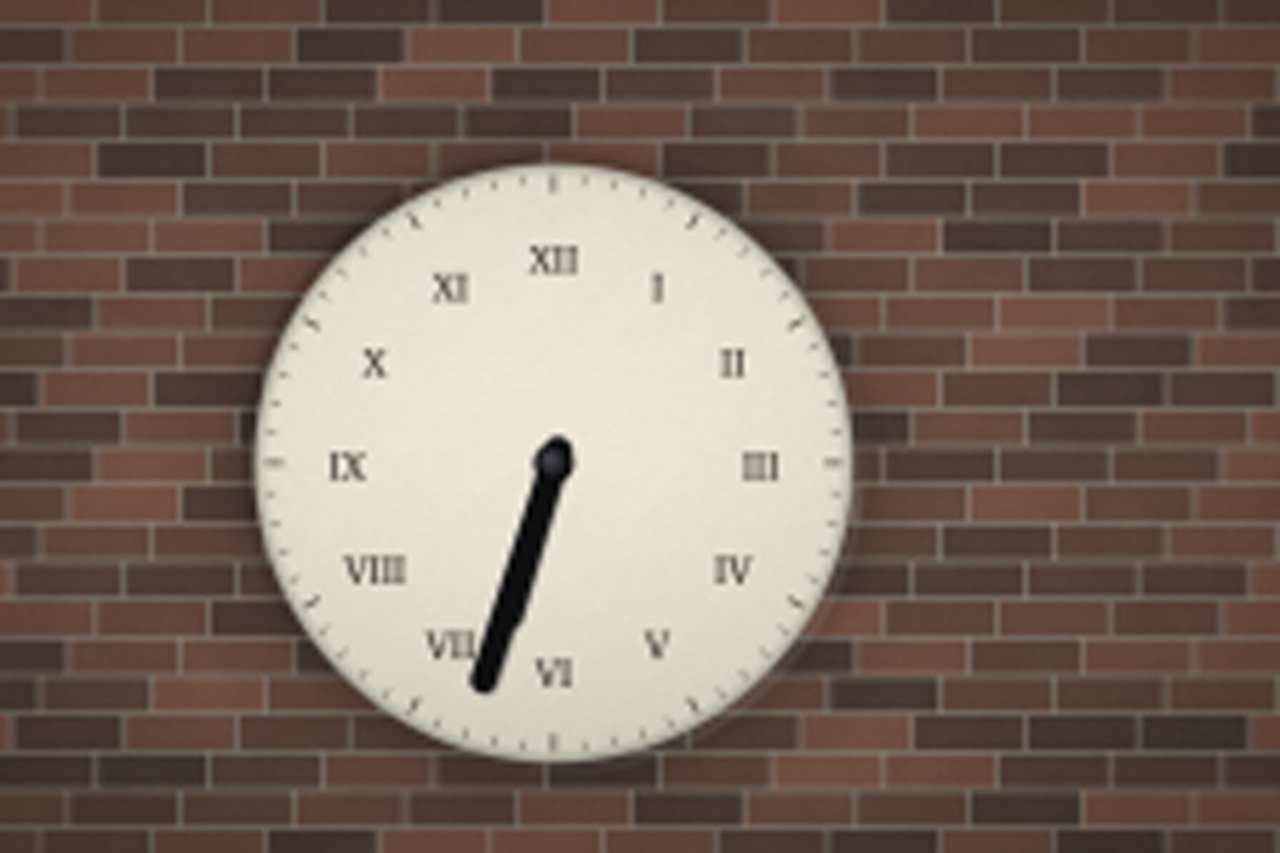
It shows 6,33
